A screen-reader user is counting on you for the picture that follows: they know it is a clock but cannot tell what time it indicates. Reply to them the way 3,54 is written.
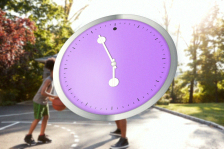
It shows 5,56
